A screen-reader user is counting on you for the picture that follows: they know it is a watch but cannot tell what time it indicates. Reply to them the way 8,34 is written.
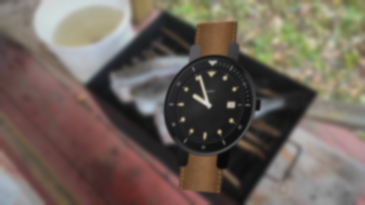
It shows 9,56
